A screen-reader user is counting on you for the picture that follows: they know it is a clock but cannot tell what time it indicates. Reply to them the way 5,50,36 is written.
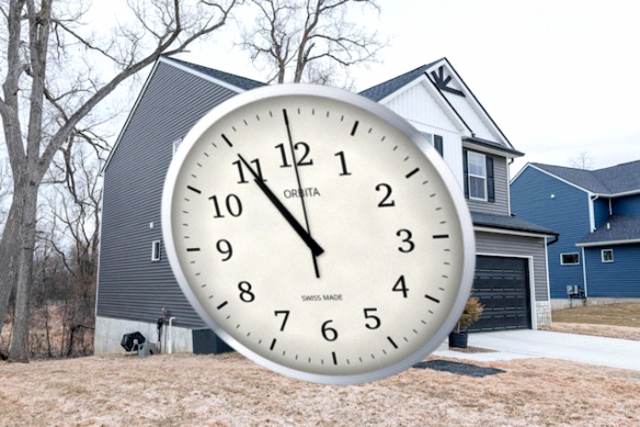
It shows 10,55,00
